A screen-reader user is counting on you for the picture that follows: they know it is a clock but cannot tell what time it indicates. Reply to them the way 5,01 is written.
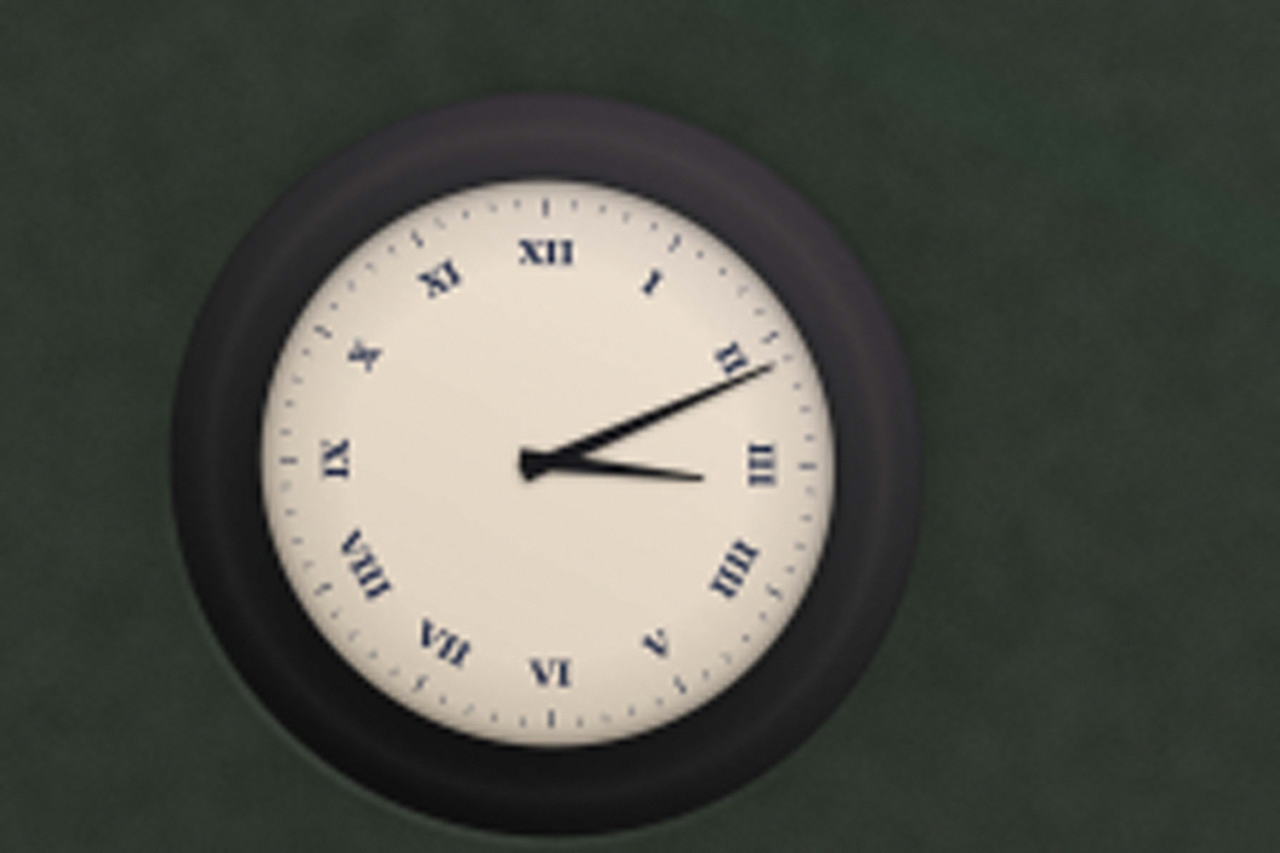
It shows 3,11
